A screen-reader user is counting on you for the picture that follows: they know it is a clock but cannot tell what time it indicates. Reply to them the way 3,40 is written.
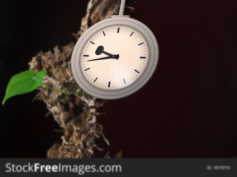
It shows 9,43
